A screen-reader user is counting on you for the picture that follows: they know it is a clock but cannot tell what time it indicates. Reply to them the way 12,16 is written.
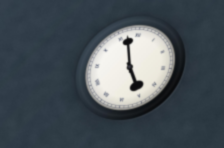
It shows 4,57
